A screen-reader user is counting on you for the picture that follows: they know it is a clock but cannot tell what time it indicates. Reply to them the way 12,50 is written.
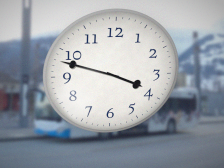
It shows 3,48
